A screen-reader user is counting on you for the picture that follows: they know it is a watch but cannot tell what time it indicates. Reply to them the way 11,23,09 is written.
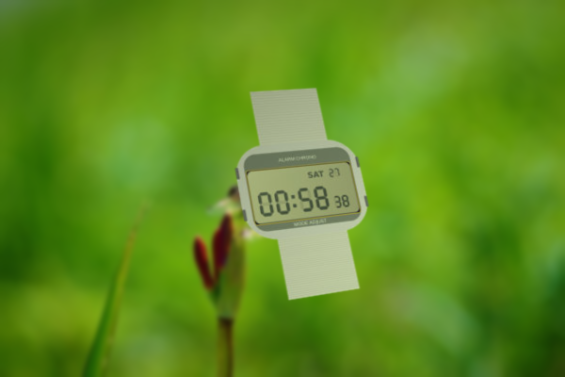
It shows 0,58,38
